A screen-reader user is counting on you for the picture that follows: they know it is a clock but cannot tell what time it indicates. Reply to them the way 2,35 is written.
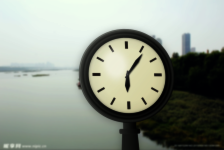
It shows 6,06
